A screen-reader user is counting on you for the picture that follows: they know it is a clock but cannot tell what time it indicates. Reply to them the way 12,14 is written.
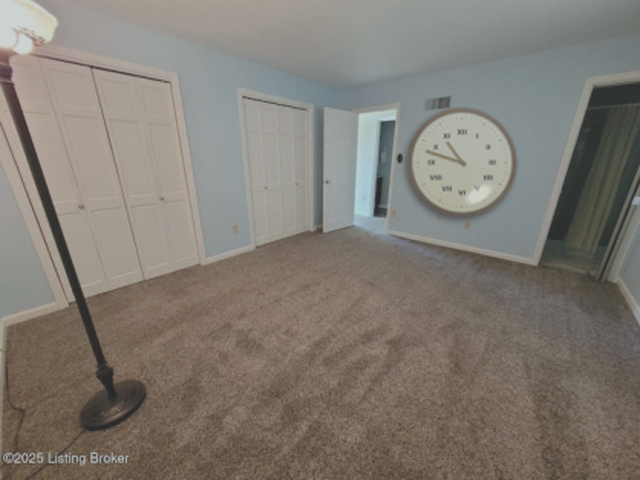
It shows 10,48
